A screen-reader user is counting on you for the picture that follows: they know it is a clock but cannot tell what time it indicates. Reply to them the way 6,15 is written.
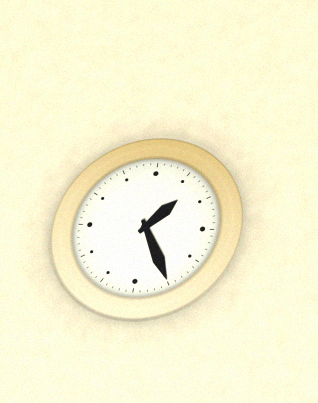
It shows 1,25
